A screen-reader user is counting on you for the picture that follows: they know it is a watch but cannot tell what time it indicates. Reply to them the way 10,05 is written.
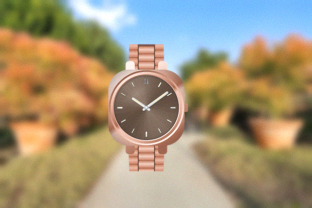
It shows 10,09
